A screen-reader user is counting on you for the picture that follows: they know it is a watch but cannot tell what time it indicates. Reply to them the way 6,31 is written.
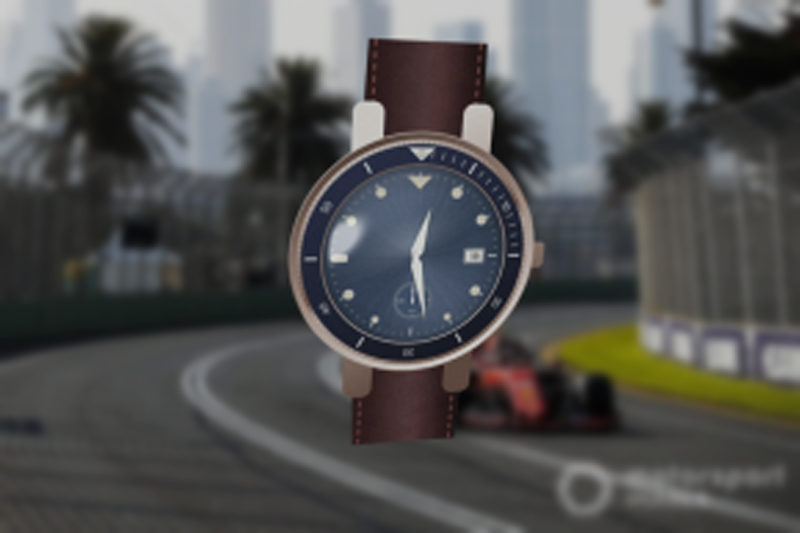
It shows 12,28
